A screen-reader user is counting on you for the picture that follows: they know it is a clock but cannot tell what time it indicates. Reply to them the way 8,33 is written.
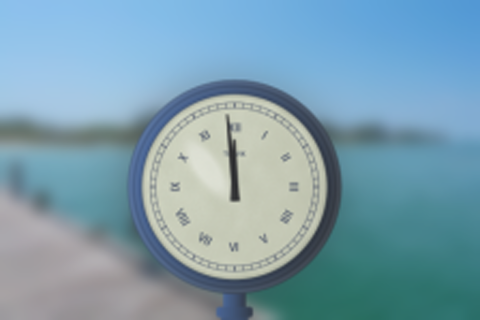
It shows 11,59
